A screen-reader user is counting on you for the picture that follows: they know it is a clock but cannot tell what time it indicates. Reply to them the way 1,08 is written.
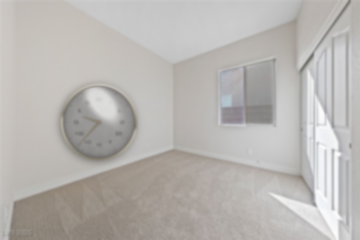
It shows 9,37
